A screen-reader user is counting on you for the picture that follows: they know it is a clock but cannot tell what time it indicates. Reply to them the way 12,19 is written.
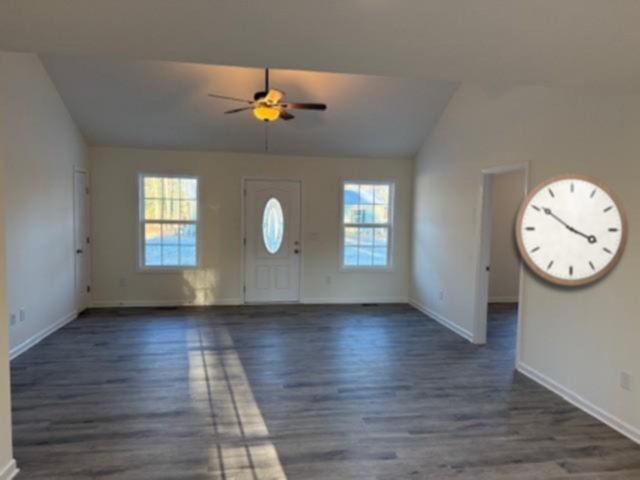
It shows 3,51
